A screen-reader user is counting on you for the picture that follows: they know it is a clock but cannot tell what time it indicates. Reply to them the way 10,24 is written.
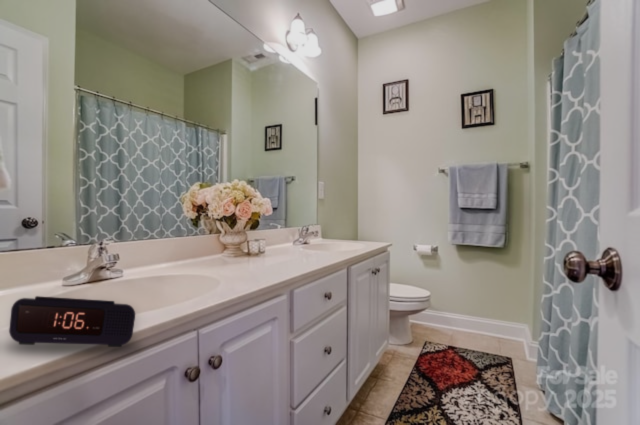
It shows 1,06
